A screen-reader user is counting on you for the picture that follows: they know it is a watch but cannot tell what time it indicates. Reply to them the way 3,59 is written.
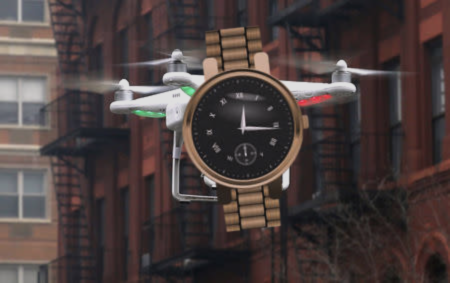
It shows 12,16
